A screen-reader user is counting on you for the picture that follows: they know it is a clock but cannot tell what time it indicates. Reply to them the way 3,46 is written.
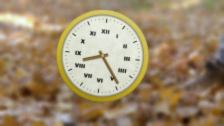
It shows 8,24
